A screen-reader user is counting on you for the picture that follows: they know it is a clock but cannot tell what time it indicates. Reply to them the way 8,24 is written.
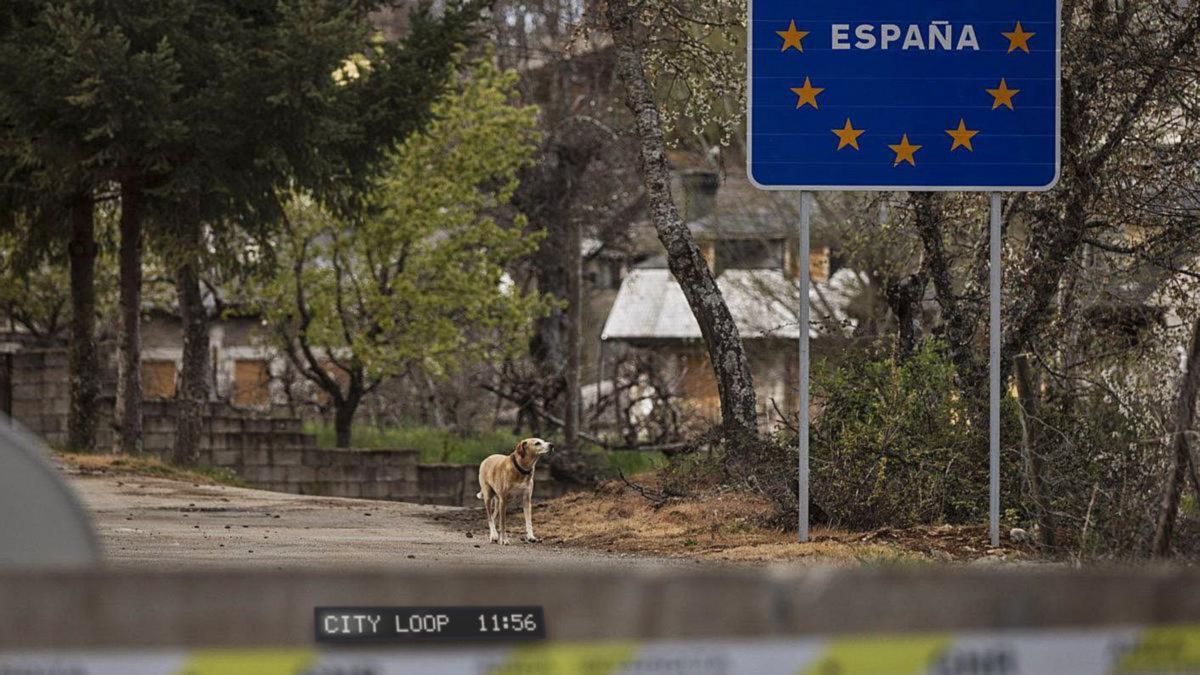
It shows 11,56
